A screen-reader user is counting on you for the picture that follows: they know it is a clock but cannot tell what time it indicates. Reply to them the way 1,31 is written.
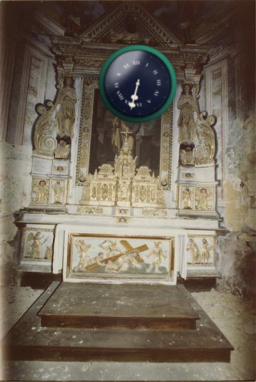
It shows 6,33
